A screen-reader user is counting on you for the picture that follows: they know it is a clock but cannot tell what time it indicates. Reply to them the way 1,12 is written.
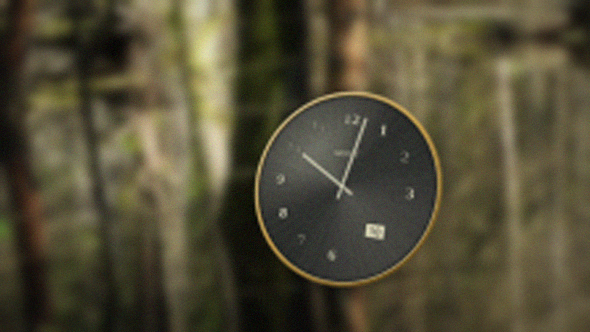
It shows 10,02
